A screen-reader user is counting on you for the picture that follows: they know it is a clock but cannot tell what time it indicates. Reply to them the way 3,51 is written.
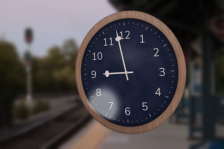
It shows 8,58
